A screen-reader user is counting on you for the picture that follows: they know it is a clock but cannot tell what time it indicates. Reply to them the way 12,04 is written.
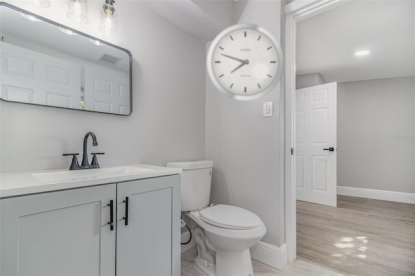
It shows 7,48
